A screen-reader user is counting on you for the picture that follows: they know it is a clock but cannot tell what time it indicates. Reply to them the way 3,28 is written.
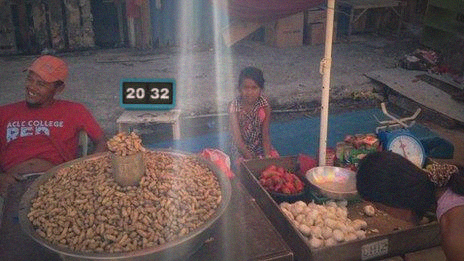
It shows 20,32
